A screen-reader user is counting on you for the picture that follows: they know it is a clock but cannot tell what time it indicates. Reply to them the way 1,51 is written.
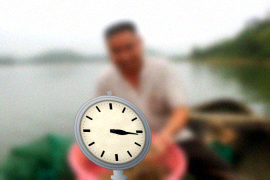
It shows 3,16
